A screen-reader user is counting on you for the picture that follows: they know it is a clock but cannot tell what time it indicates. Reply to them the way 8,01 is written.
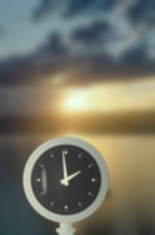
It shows 1,59
